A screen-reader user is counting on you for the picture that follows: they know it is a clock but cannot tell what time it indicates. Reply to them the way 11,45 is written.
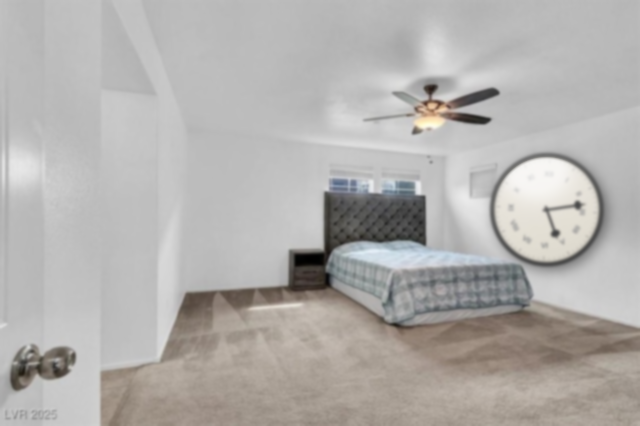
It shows 5,13
